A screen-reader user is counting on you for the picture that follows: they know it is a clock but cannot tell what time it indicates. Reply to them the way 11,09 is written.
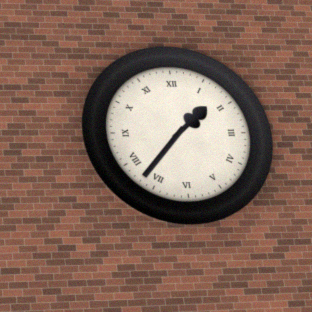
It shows 1,37
